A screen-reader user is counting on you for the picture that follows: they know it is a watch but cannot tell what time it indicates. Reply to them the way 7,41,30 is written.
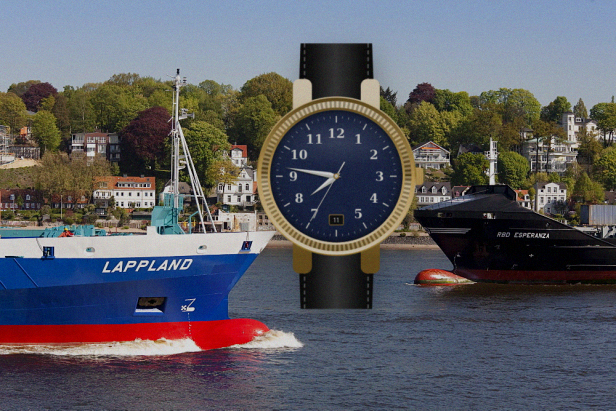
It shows 7,46,35
